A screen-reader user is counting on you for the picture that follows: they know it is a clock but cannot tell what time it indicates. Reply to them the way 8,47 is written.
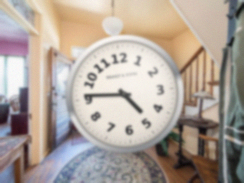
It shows 4,46
